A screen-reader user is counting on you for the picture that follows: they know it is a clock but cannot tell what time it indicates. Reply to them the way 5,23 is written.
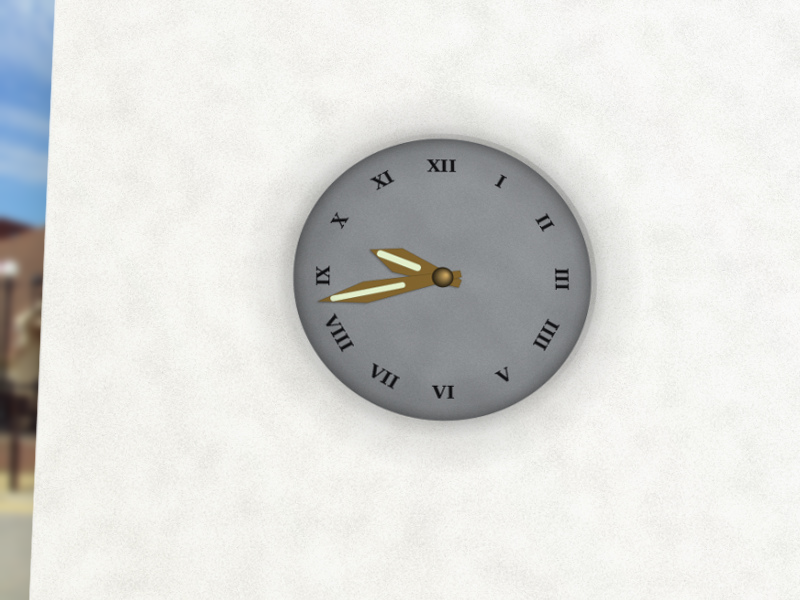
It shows 9,43
